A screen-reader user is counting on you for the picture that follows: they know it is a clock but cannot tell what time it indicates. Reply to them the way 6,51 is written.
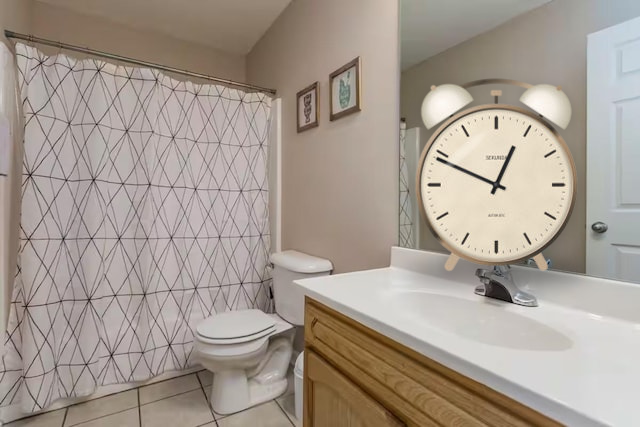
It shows 12,49
